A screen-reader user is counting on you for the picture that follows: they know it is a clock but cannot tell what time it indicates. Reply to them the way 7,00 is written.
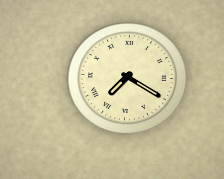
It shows 7,20
